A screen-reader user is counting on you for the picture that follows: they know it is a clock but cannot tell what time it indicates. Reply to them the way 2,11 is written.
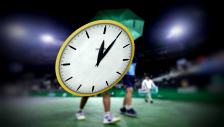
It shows 12,05
